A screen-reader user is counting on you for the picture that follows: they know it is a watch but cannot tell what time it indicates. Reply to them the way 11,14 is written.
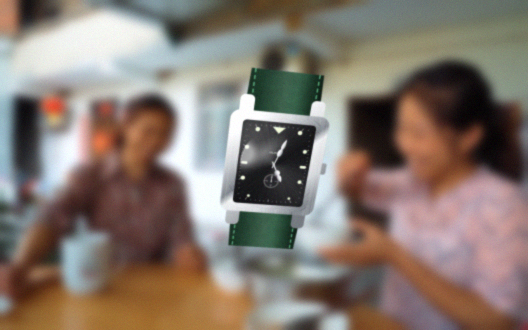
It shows 5,03
